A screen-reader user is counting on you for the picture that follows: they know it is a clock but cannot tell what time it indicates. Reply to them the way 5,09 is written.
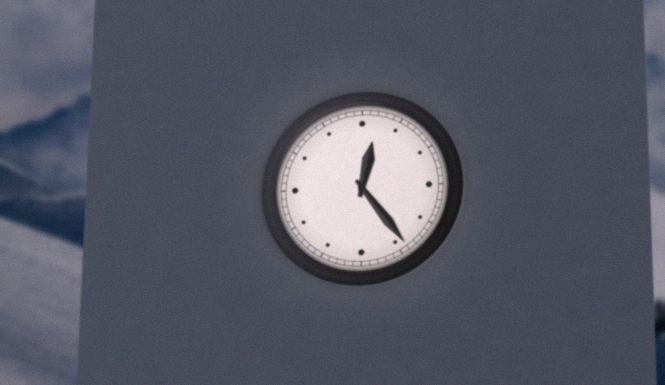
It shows 12,24
